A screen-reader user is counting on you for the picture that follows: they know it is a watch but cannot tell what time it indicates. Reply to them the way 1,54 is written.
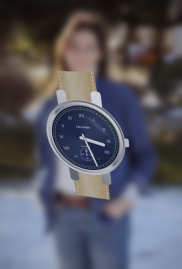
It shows 3,27
